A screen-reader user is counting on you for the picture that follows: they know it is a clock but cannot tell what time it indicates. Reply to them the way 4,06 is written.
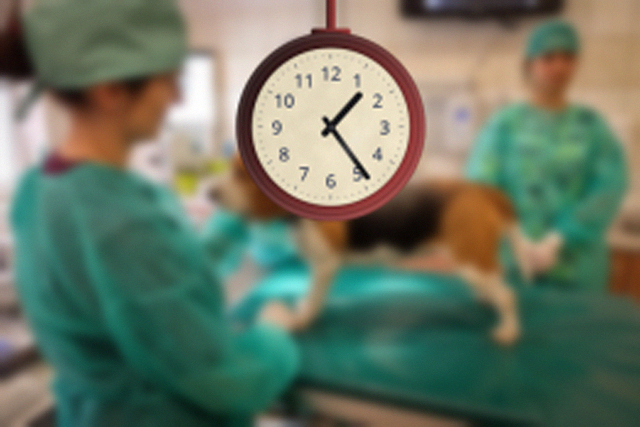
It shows 1,24
